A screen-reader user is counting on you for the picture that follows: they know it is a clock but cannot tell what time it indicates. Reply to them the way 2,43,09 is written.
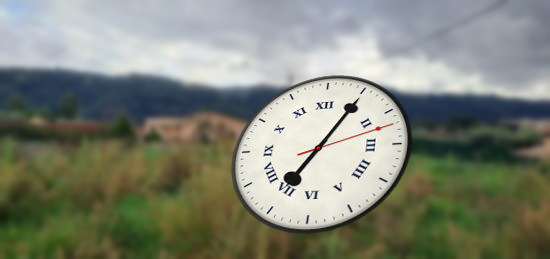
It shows 7,05,12
